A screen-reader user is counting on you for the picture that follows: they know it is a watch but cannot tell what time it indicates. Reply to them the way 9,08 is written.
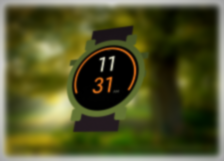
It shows 11,31
